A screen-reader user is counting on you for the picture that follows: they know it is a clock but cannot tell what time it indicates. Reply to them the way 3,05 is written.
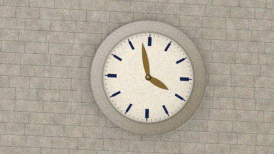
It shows 3,58
